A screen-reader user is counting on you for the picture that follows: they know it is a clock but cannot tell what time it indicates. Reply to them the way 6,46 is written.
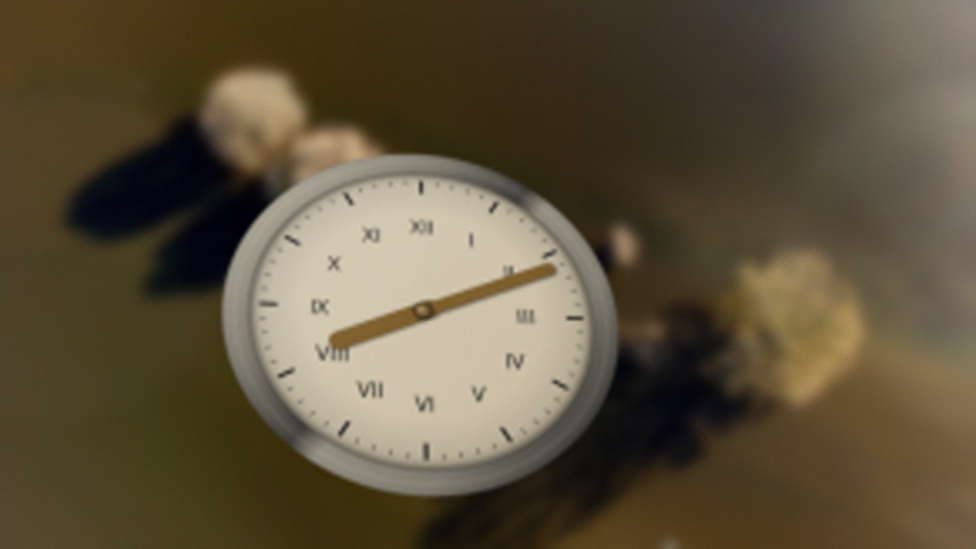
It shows 8,11
